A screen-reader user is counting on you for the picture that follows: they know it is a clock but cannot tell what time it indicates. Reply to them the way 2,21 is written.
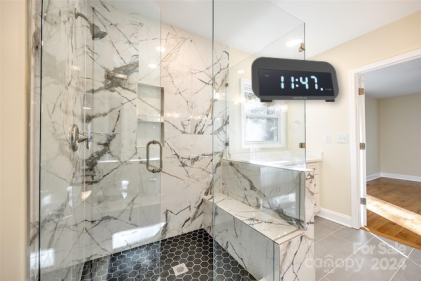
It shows 11,47
